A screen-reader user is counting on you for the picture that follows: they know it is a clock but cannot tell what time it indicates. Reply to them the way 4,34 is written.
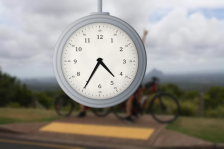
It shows 4,35
